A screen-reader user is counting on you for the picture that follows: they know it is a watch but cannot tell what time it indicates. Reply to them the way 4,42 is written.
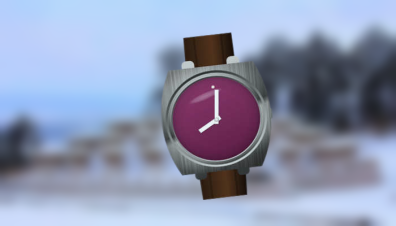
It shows 8,01
